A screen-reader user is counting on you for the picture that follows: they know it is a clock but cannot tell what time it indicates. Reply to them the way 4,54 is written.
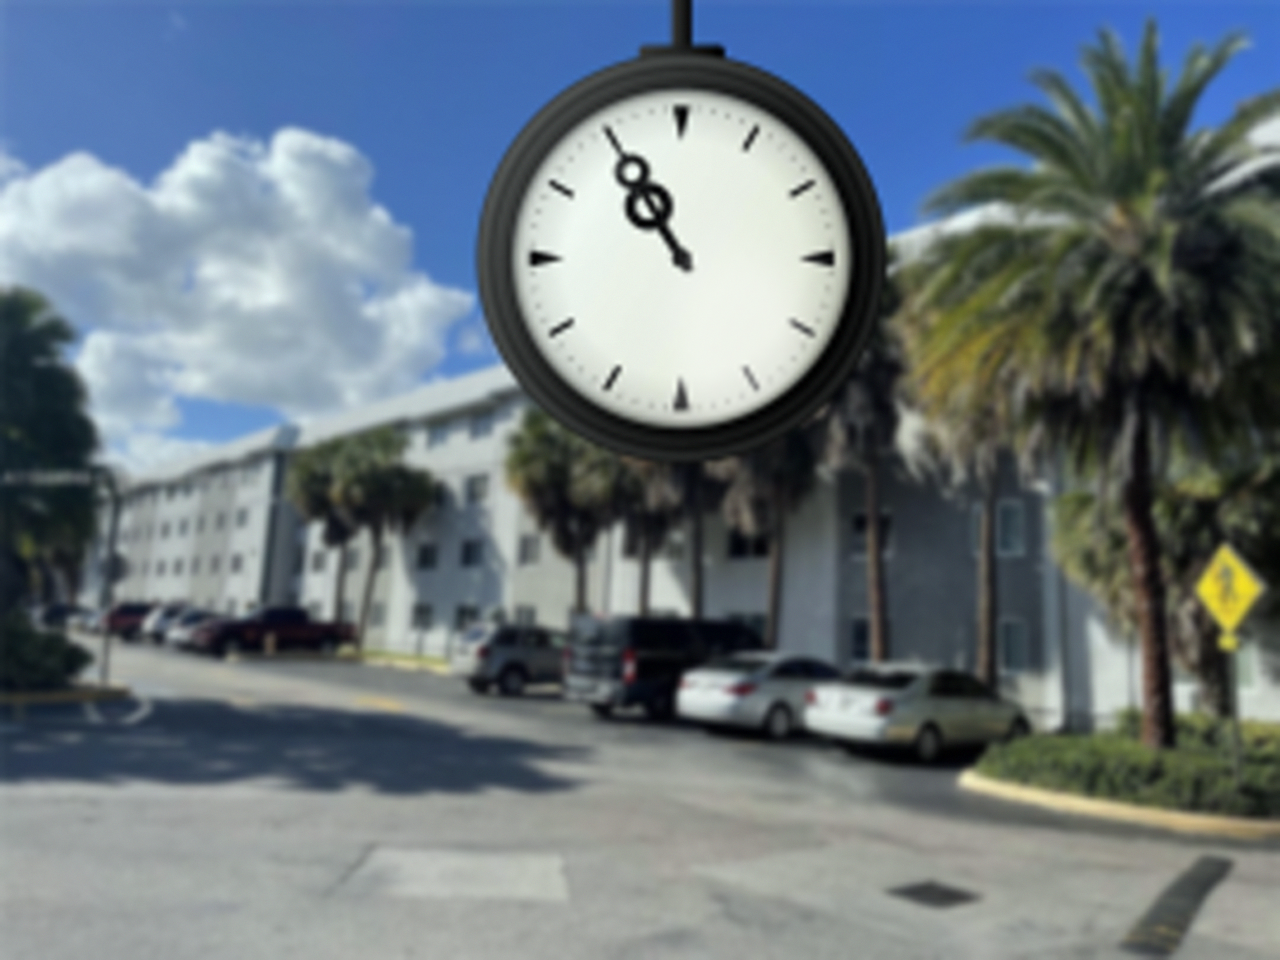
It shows 10,55
